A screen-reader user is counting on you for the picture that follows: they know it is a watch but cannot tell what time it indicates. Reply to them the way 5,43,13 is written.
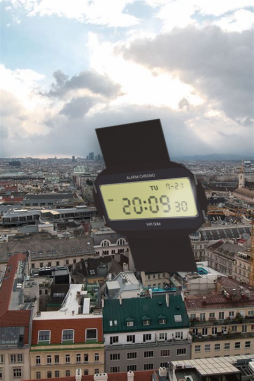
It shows 20,09,30
